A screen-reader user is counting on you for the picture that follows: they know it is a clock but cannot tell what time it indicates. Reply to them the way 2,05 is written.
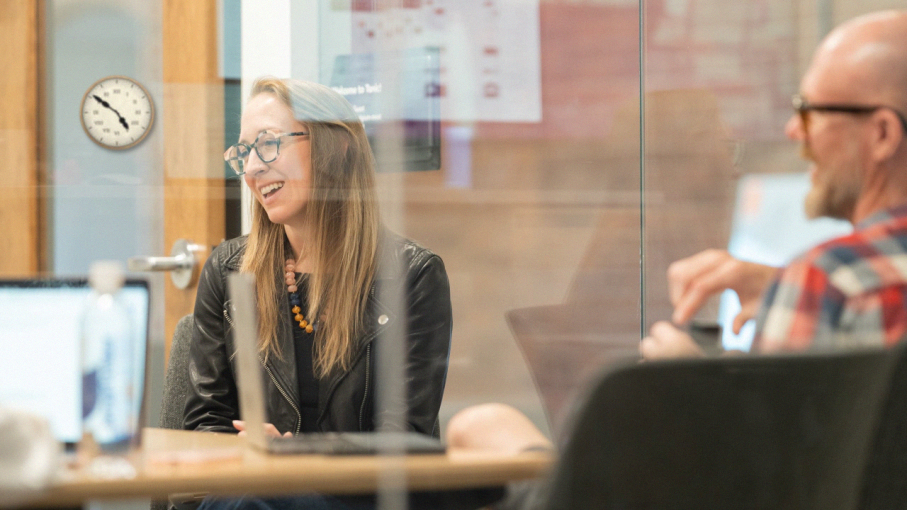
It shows 4,51
